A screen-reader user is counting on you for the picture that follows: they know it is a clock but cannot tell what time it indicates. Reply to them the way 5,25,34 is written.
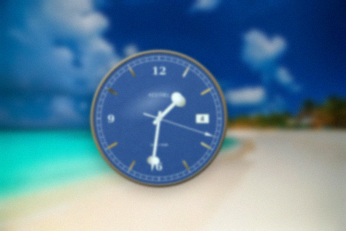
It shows 1,31,18
